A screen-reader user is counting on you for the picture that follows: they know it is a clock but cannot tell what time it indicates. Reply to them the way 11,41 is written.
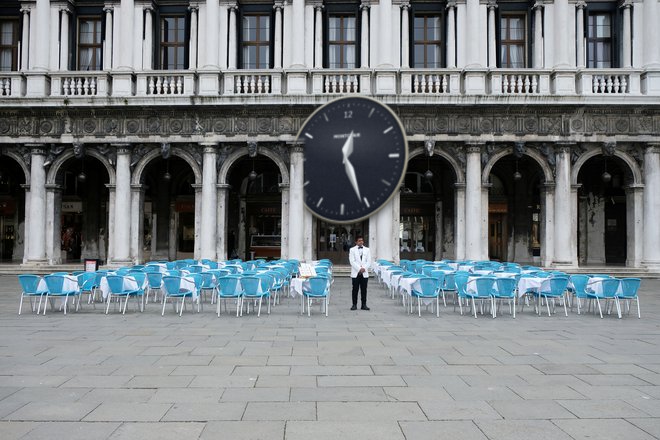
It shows 12,26
